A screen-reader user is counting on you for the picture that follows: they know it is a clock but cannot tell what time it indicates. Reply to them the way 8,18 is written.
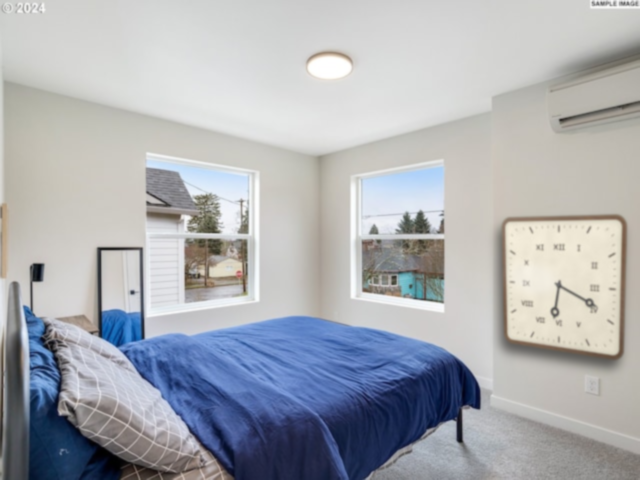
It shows 6,19
